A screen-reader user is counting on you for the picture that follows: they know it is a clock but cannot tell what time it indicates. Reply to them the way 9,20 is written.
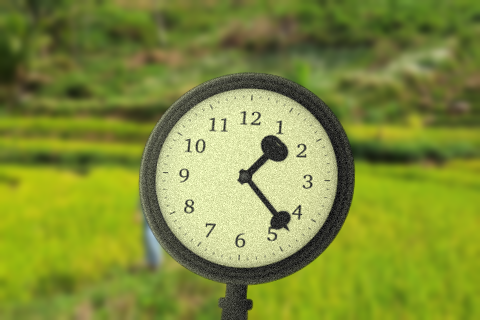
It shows 1,23
